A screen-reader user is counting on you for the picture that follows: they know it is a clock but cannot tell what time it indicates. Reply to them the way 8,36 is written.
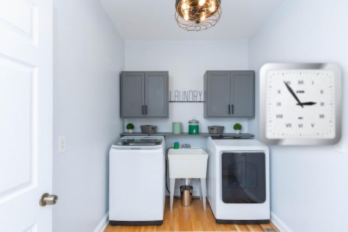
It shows 2,54
